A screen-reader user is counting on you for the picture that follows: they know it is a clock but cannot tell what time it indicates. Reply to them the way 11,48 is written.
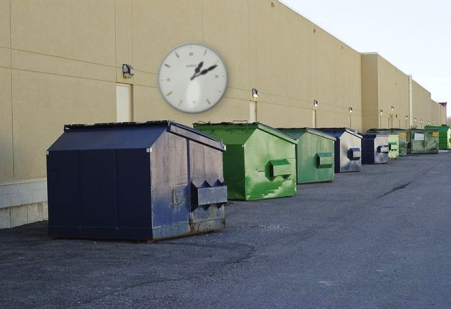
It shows 1,11
